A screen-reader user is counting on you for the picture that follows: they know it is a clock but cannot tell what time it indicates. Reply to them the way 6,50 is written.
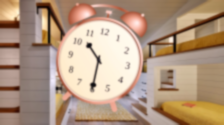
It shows 10,30
